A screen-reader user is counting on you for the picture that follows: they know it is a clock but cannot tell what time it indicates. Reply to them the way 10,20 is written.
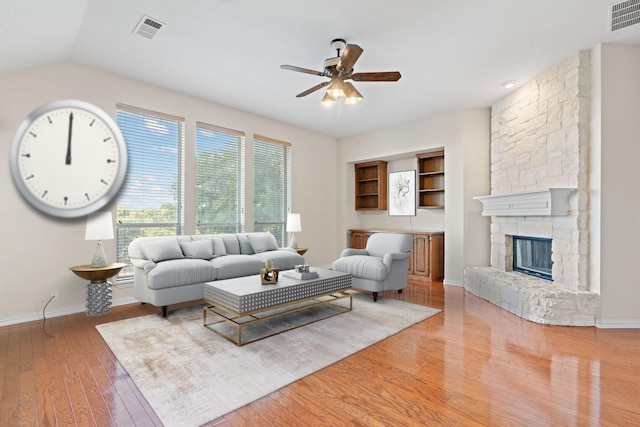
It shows 12,00
